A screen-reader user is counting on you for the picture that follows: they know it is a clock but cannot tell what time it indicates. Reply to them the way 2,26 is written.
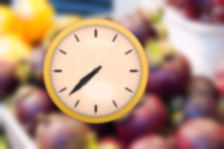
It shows 7,38
